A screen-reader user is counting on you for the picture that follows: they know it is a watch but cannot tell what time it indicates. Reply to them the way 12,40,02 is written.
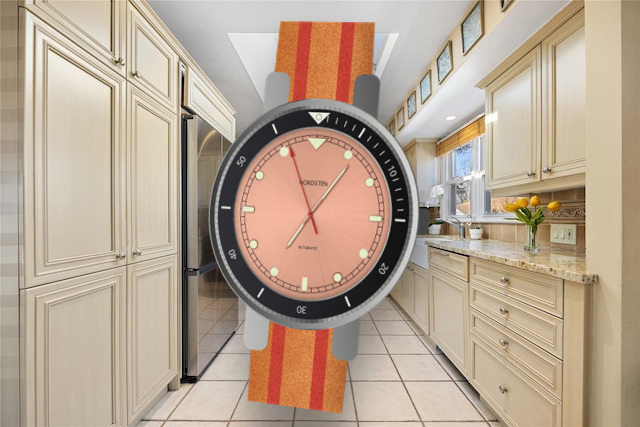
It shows 7,05,56
